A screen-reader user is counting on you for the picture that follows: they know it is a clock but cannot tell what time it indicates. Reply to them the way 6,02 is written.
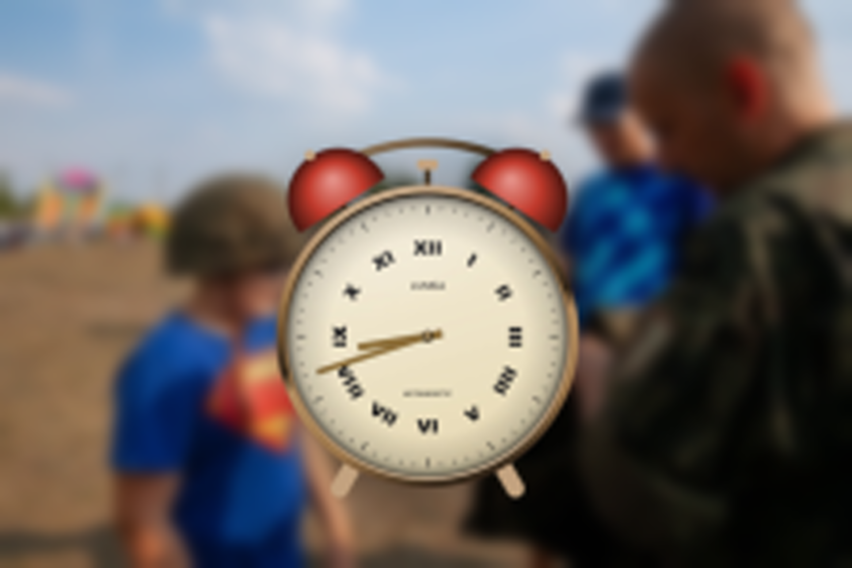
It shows 8,42
